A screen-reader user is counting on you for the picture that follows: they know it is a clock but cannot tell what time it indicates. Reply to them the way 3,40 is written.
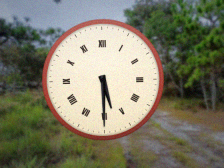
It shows 5,30
